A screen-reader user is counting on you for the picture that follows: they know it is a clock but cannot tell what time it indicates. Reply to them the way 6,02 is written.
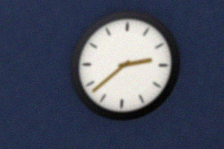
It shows 2,38
